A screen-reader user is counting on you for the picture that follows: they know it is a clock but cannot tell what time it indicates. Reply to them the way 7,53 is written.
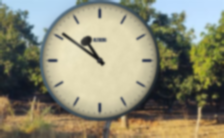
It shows 10,51
